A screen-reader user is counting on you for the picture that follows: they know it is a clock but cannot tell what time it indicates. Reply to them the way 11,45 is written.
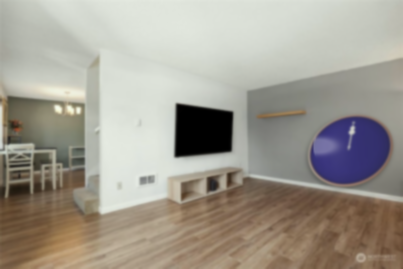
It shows 12,00
